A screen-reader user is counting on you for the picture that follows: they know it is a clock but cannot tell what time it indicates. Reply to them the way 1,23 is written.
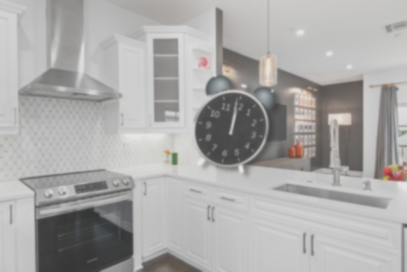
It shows 11,59
